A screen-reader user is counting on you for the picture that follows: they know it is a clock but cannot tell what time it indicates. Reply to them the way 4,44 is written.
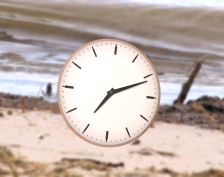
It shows 7,11
